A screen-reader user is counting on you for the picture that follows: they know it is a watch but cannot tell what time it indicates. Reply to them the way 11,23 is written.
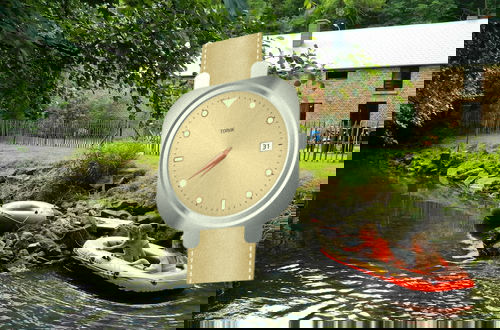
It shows 7,40
